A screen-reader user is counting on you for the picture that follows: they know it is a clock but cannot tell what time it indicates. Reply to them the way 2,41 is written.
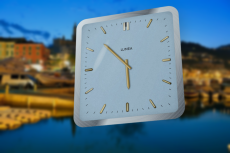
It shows 5,53
